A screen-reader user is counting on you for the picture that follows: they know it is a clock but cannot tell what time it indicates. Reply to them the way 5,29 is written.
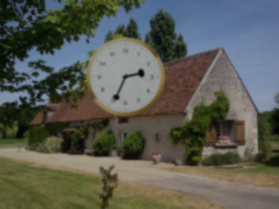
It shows 2,34
